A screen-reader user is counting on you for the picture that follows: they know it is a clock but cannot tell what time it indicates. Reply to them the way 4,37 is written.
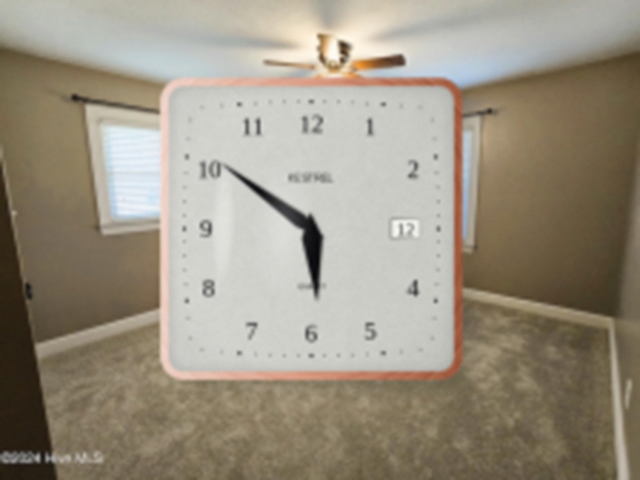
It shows 5,51
